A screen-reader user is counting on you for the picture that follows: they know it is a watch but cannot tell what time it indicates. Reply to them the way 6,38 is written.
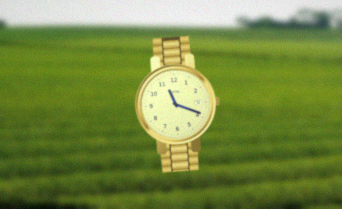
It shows 11,19
